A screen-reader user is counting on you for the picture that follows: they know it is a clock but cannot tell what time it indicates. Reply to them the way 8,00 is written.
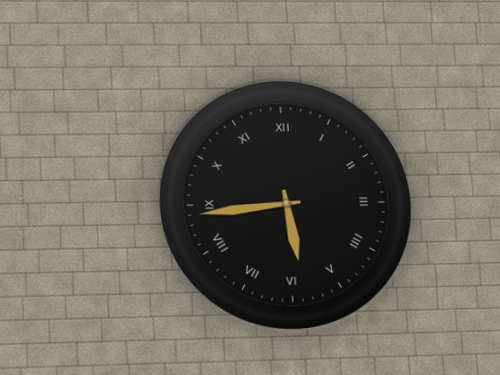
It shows 5,44
